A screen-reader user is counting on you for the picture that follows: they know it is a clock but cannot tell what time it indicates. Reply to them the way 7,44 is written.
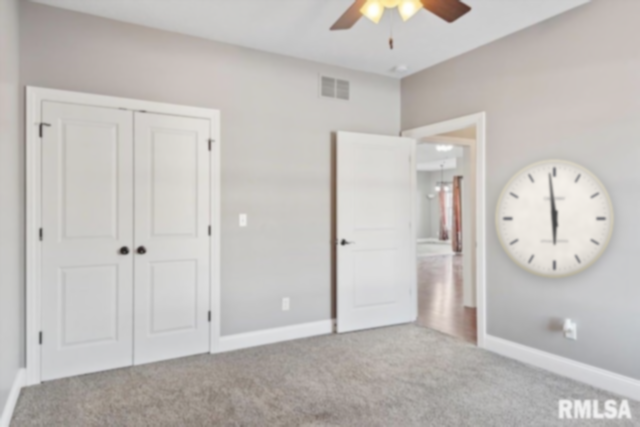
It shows 5,59
